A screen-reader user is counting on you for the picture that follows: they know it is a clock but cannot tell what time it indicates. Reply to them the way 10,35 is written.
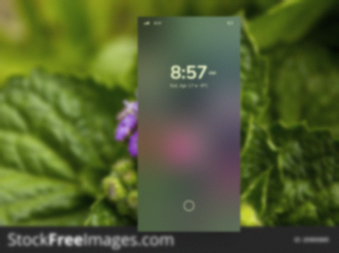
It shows 8,57
